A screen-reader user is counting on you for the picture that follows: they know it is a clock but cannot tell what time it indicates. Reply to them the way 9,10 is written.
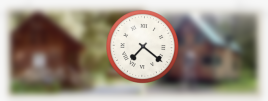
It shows 7,21
